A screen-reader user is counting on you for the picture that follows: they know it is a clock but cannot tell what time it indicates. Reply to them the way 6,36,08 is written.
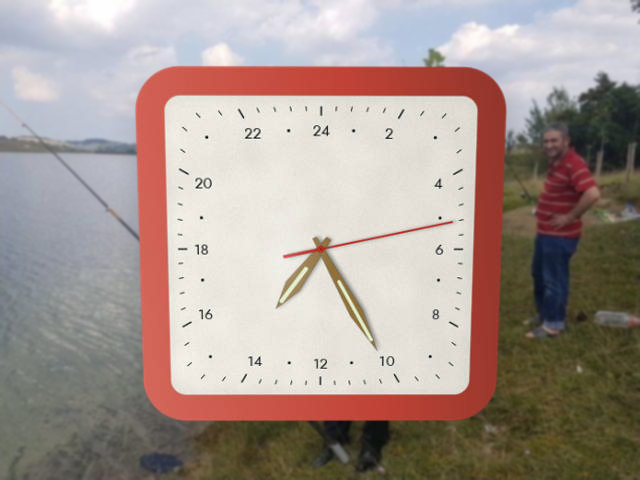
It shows 14,25,13
